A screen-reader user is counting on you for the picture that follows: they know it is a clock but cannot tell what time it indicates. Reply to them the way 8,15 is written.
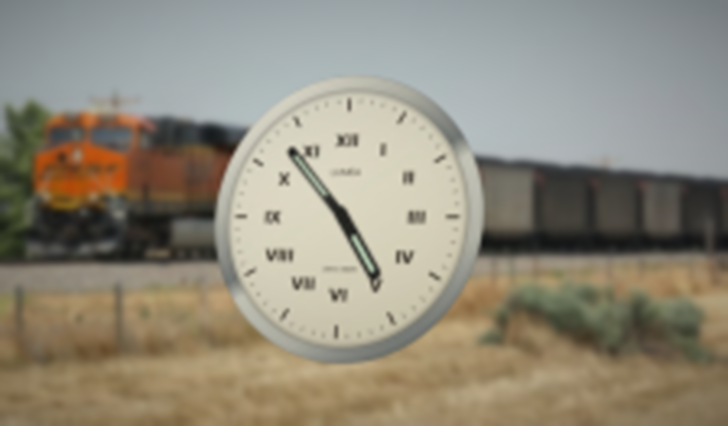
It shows 4,53
